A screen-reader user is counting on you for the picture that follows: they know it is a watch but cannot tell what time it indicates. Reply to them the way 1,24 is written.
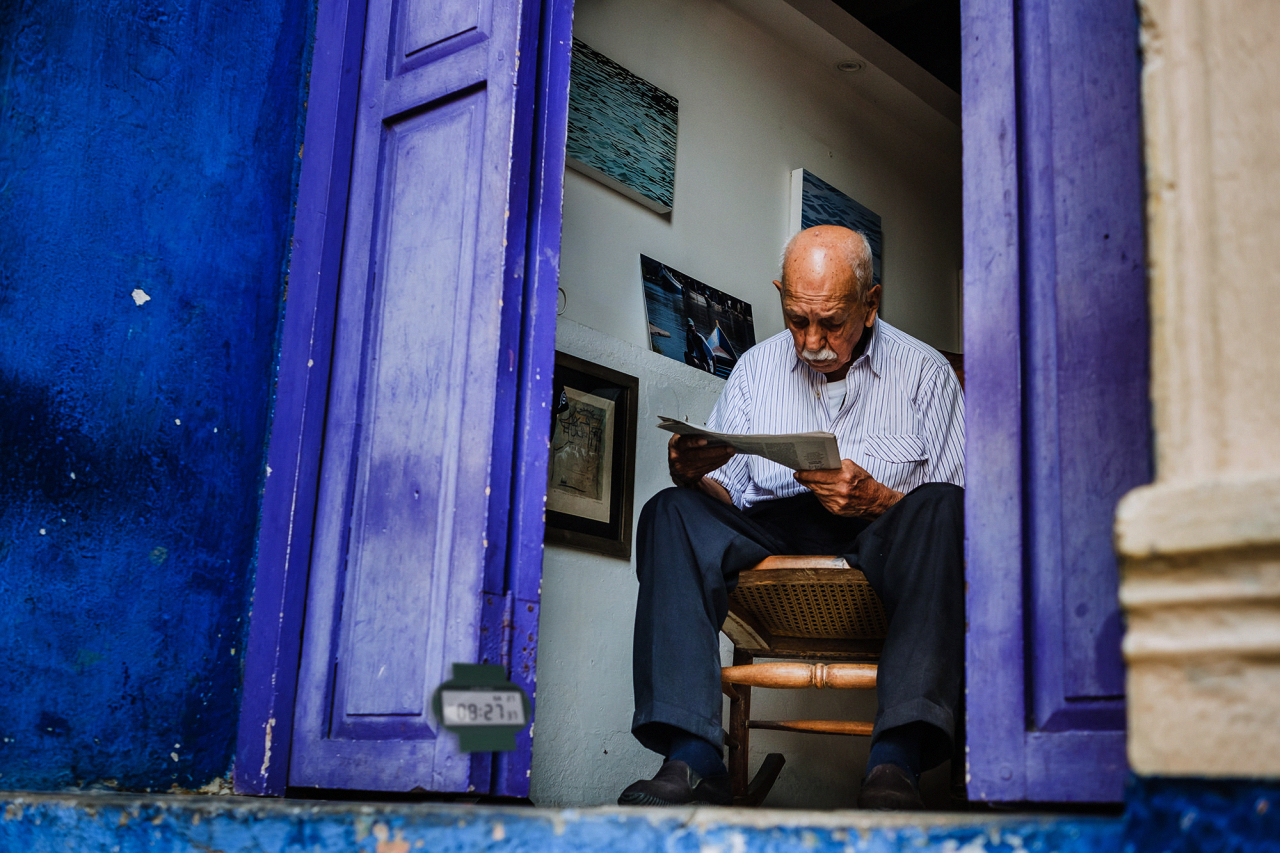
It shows 8,27
